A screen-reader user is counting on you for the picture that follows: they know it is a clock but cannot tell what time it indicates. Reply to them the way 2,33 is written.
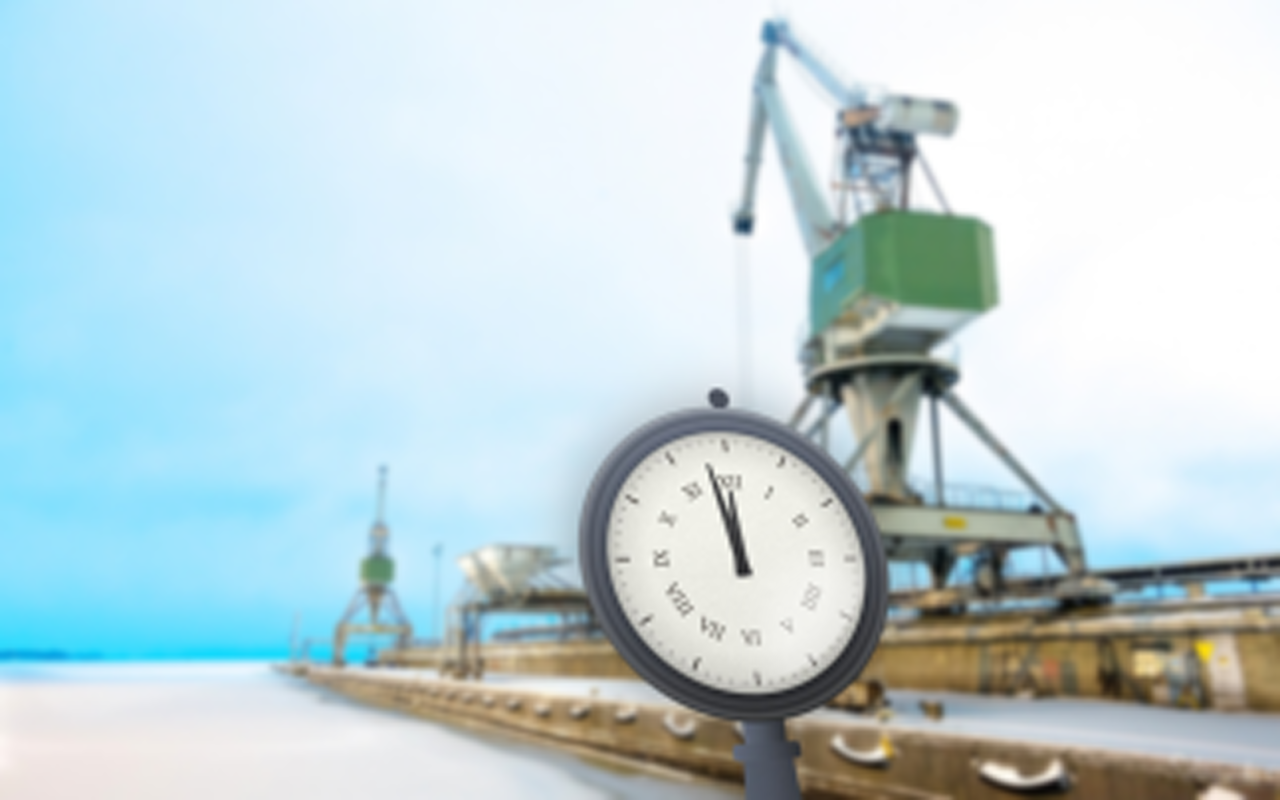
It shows 11,58
